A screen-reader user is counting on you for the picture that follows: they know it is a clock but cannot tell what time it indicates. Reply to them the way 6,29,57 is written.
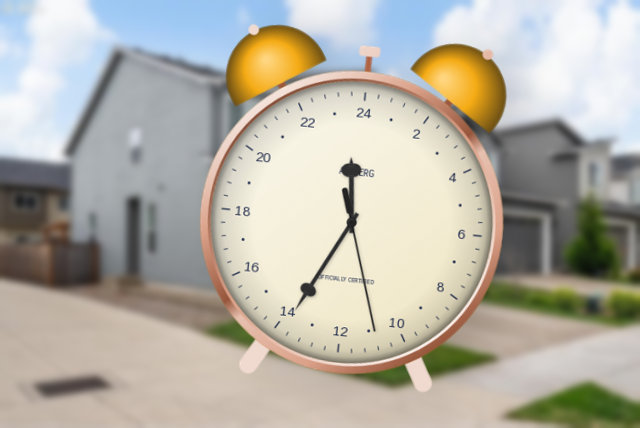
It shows 23,34,27
